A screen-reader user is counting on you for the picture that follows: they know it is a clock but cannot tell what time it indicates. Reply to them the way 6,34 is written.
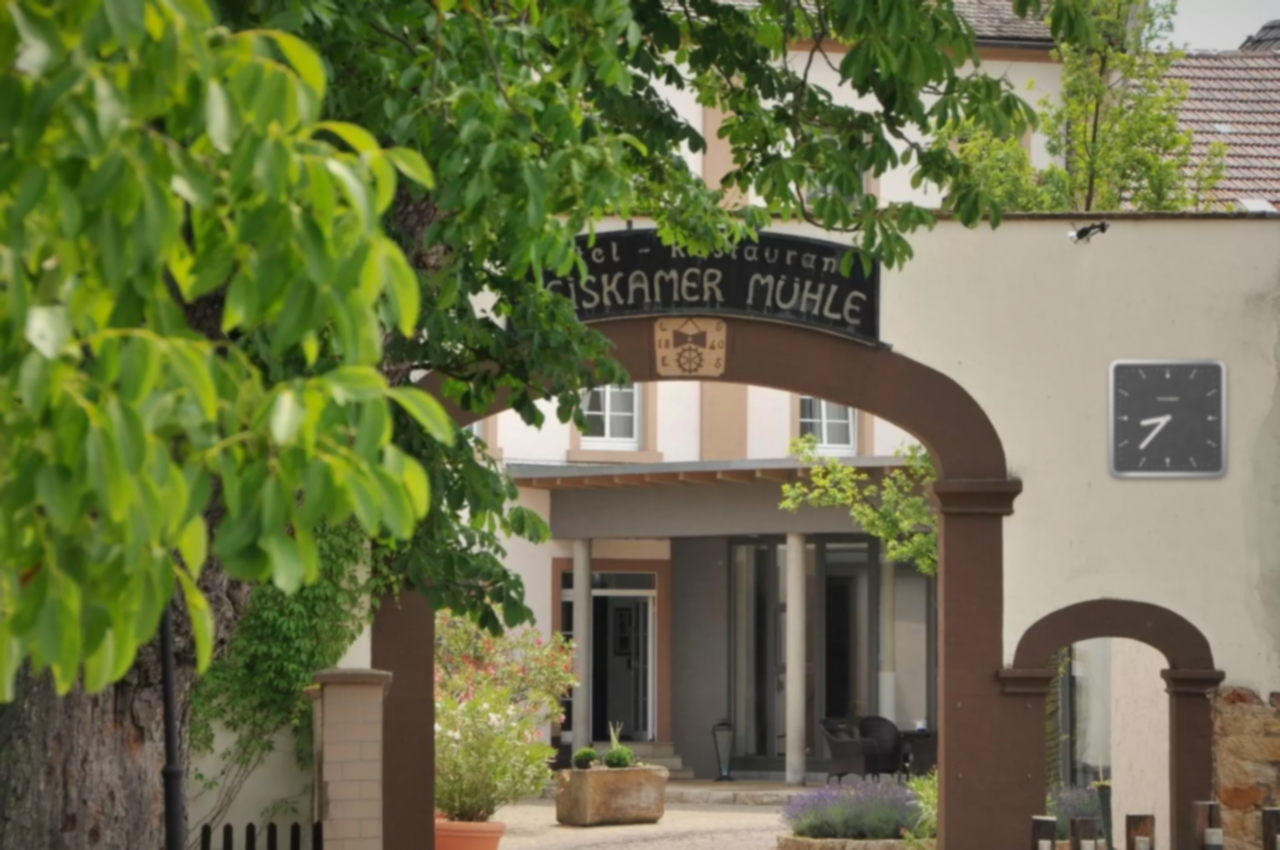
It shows 8,37
